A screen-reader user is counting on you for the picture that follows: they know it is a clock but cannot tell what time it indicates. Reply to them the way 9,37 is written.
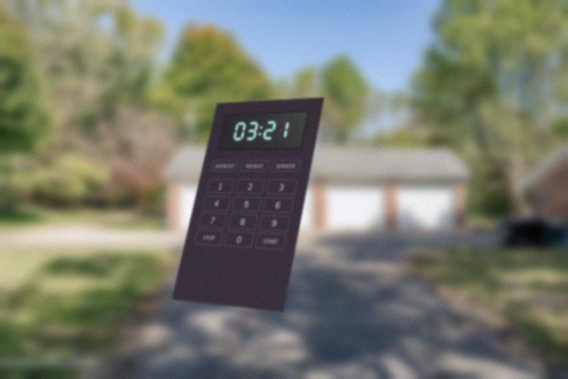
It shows 3,21
